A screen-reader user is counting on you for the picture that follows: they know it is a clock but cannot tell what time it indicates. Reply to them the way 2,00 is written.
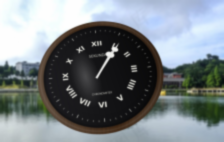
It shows 1,06
